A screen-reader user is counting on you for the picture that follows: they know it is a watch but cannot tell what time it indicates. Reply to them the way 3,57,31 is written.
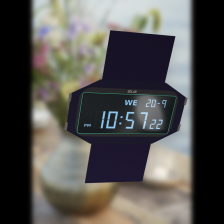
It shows 10,57,22
